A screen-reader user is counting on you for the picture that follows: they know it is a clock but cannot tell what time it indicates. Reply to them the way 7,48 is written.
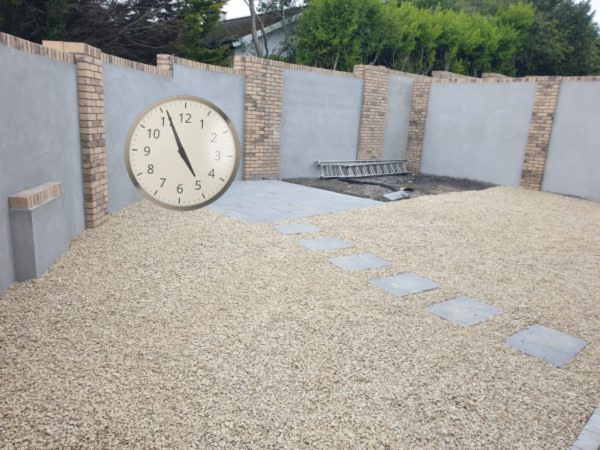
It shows 4,56
